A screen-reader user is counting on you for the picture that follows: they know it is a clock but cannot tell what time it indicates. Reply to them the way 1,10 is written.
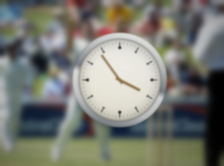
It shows 3,54
